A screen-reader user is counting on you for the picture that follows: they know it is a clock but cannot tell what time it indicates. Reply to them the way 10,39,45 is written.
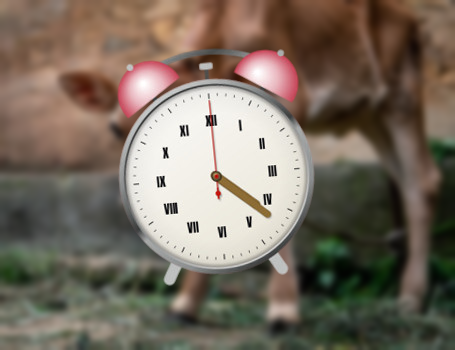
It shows 4,22,00
